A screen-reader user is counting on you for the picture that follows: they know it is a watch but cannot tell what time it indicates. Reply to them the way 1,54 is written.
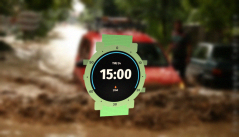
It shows 15,00
